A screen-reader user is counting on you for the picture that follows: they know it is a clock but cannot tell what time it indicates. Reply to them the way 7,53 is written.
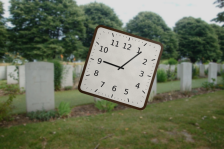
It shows 9,06
